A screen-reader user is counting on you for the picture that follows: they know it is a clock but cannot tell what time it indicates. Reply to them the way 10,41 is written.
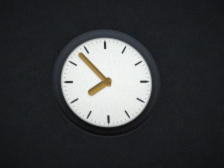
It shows 7,53
